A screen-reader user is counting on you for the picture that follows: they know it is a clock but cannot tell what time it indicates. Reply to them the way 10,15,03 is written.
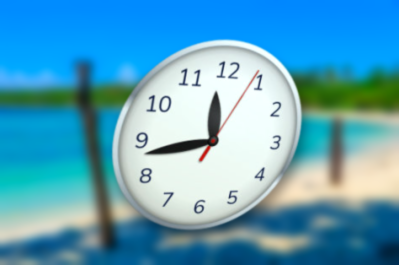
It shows 11,43,04
